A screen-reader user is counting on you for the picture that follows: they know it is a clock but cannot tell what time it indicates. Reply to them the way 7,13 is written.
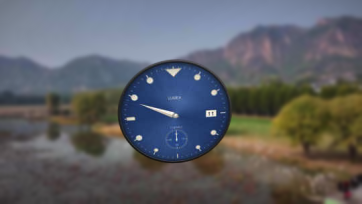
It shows 9,49
